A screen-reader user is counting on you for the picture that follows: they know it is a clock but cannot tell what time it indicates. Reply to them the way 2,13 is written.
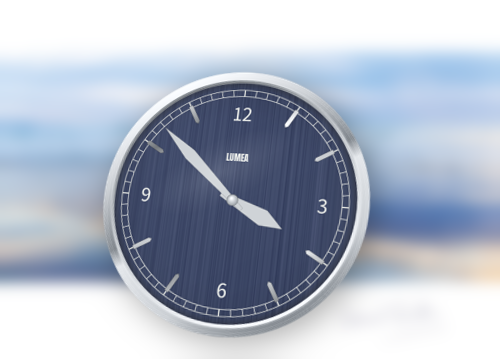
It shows 3,52
